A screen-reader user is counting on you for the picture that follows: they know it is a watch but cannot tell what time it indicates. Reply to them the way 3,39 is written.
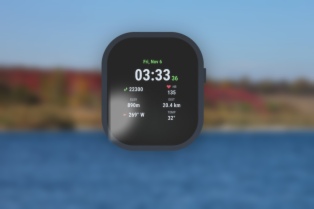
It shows 3,33
